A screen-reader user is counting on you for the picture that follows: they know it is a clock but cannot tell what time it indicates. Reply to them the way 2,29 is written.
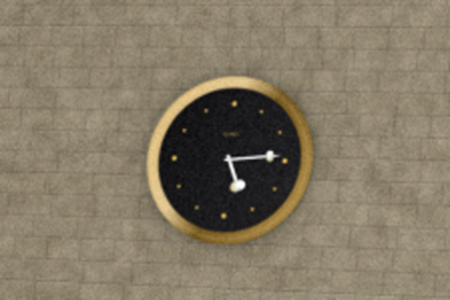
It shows 5,14
